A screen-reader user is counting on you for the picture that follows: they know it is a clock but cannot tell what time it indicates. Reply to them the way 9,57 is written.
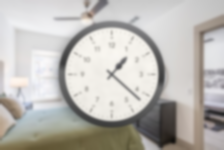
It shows 1,22
